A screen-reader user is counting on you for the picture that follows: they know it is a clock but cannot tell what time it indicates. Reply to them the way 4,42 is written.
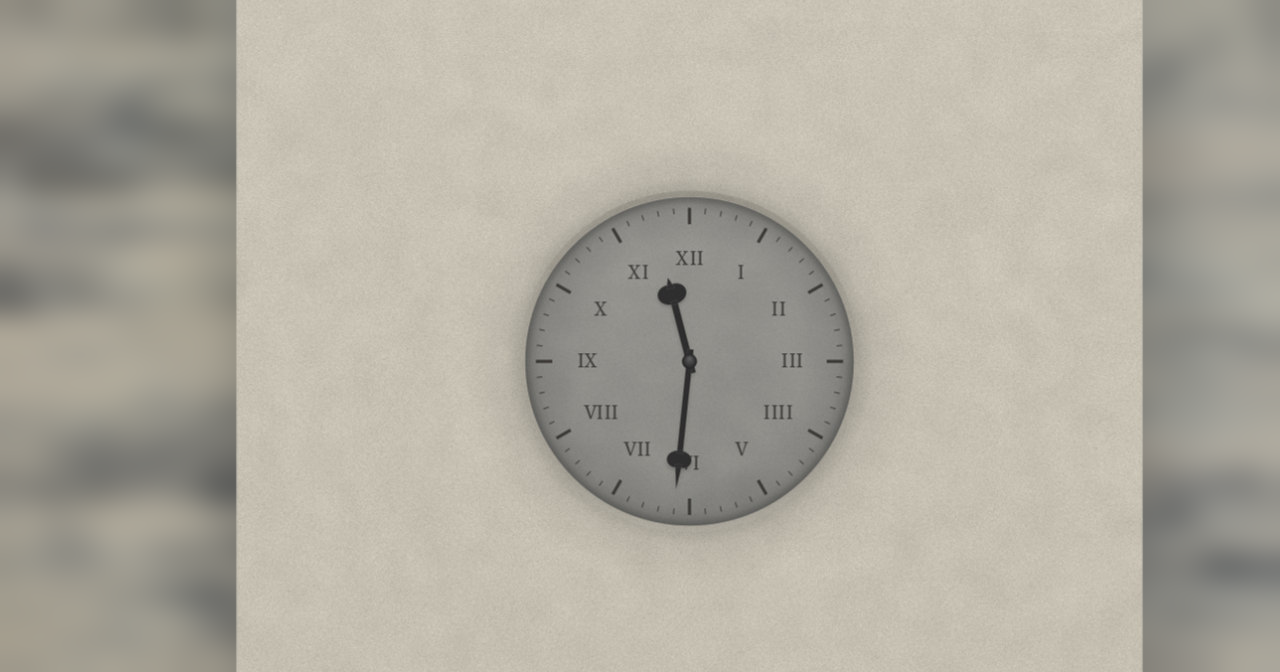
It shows 11,31
